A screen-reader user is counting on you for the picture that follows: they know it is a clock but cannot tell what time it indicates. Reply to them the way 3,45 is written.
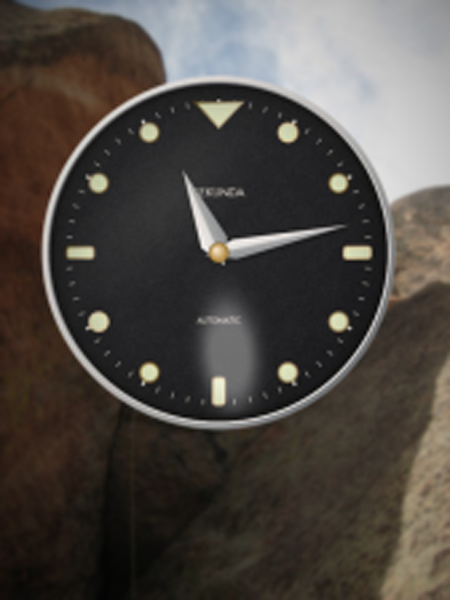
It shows 11,13
